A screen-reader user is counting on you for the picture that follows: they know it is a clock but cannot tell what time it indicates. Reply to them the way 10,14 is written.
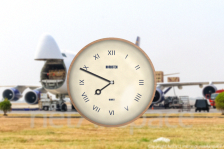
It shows 7,49
